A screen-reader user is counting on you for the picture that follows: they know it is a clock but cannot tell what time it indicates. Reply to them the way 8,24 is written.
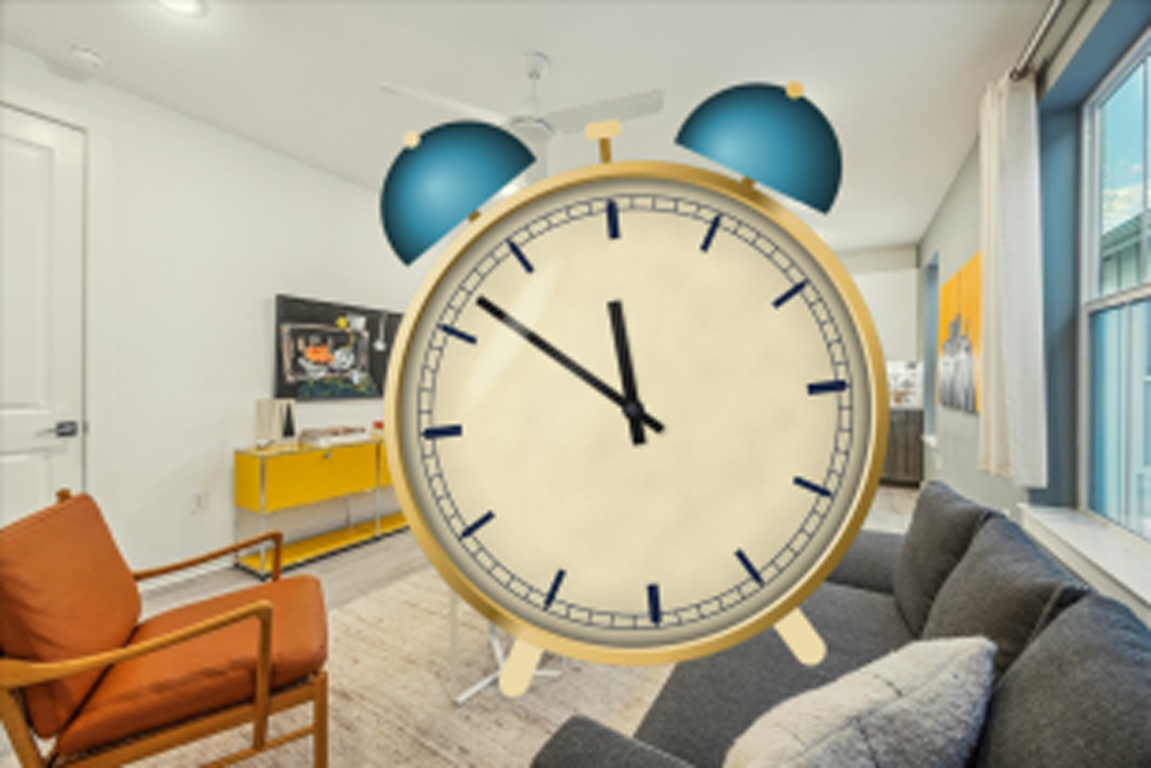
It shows 11,52
